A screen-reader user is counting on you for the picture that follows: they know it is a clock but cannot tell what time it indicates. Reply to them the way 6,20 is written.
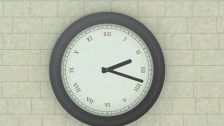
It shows 2,18
